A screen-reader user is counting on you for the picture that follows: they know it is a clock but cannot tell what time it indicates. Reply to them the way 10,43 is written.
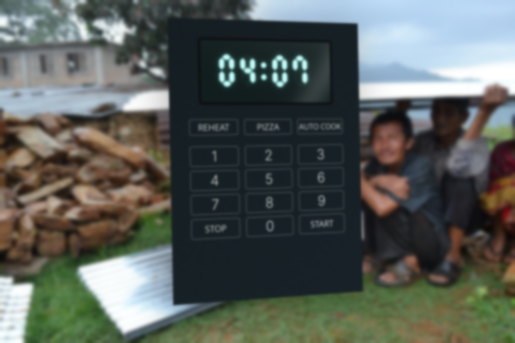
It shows 4,07
